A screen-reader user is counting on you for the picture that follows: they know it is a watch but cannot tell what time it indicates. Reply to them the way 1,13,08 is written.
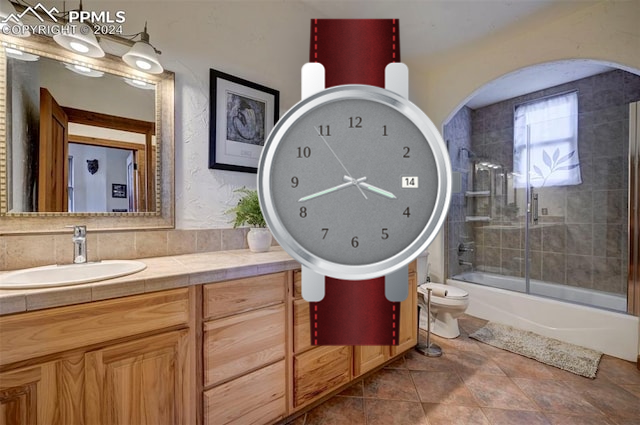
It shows 3,41,54
